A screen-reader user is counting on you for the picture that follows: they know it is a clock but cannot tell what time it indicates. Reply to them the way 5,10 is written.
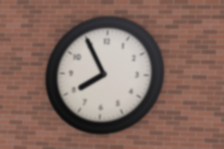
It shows 7,55
